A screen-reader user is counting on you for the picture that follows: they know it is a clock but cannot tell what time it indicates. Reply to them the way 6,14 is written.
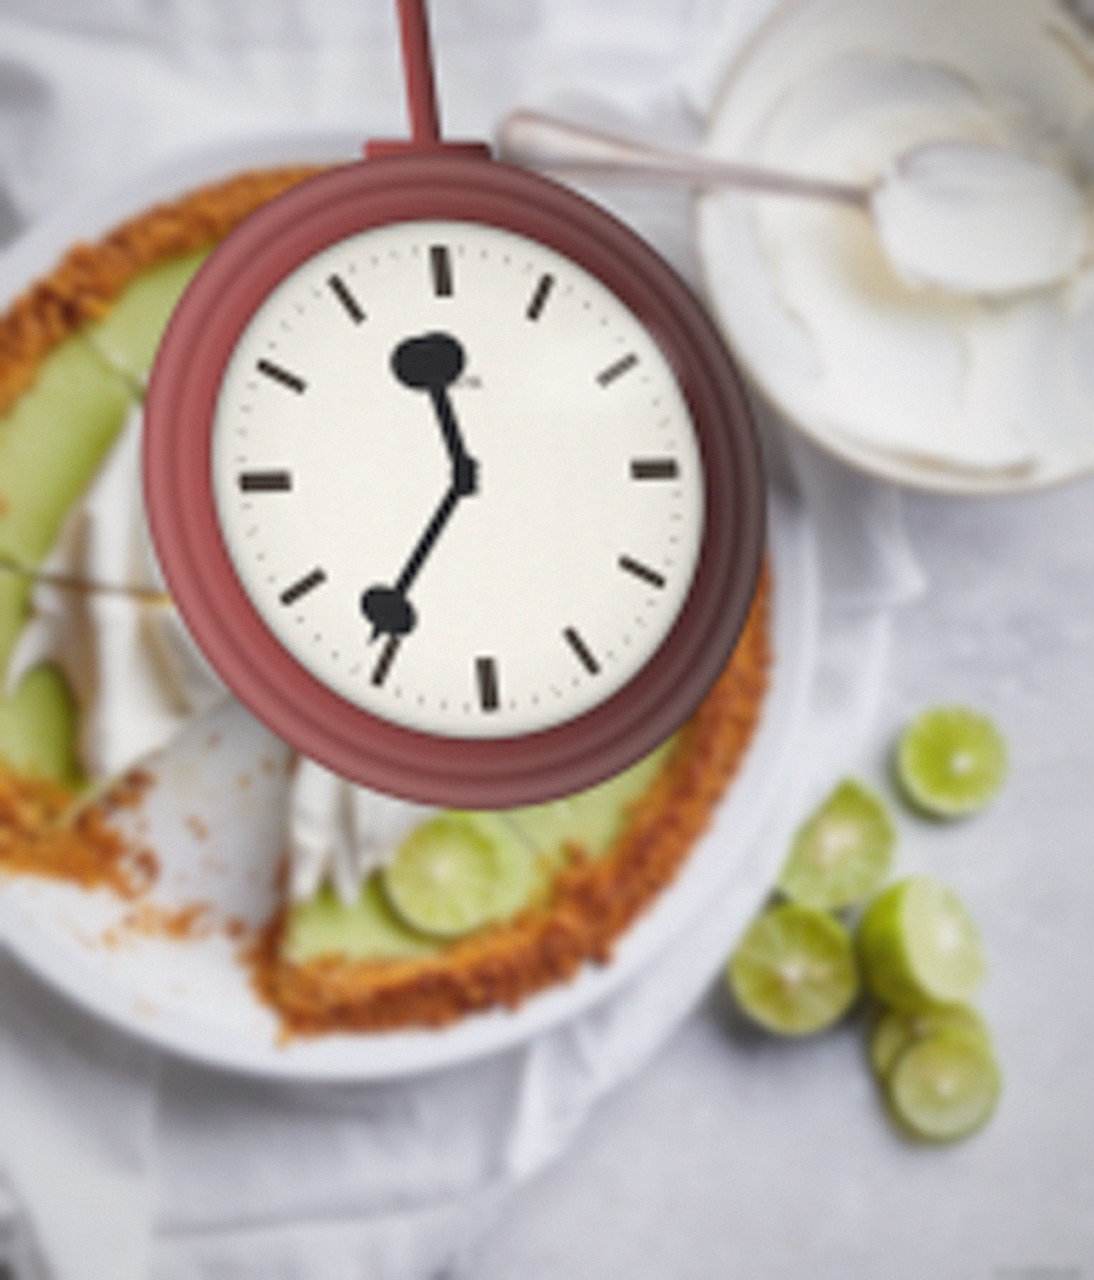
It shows 11,36
